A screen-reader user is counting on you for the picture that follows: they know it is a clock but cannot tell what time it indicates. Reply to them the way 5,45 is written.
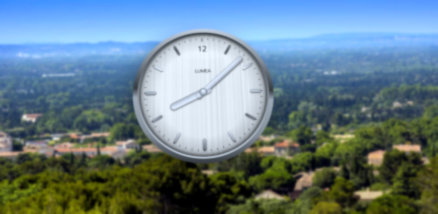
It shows 8,08
